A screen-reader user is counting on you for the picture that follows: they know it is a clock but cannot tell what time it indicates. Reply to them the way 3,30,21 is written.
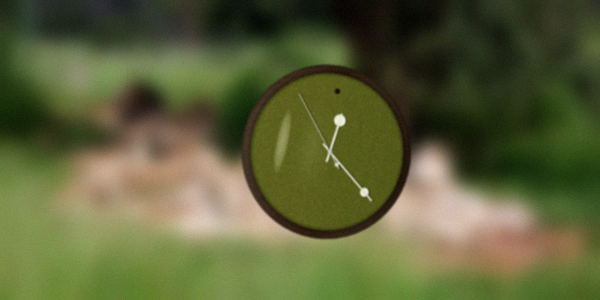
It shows 12,21,54
